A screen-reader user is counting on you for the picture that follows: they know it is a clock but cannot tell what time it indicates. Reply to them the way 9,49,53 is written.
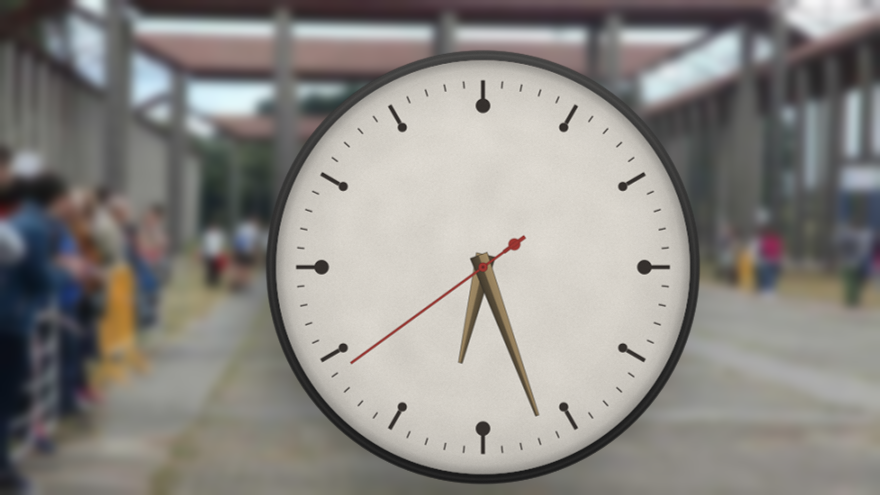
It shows 6,26,39
